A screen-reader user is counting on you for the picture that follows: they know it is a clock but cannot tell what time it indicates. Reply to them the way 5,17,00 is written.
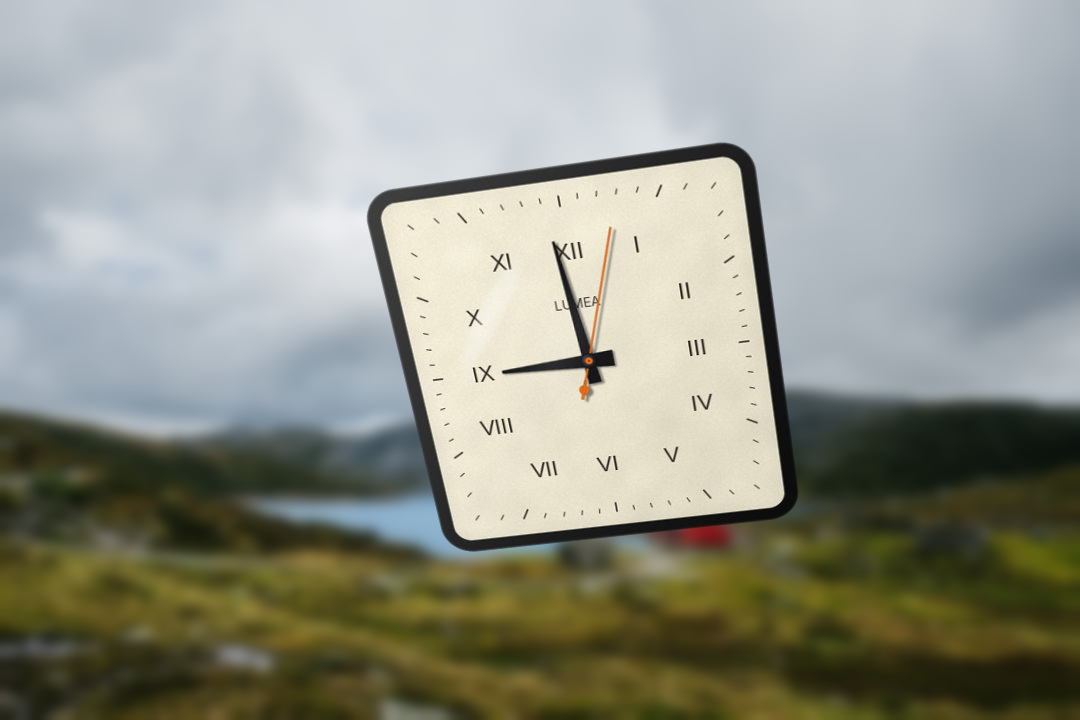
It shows 8,59,03
